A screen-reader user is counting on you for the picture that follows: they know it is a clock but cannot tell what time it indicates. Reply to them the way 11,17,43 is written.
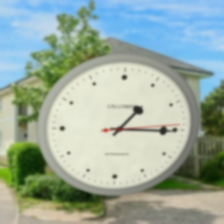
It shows 1,15,14
